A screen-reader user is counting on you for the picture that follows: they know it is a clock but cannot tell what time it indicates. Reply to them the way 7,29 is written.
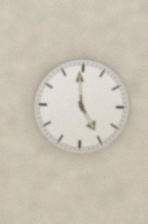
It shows 4,59
